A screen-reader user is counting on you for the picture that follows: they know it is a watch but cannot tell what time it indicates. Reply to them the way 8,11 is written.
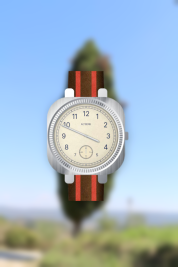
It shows 3,49
